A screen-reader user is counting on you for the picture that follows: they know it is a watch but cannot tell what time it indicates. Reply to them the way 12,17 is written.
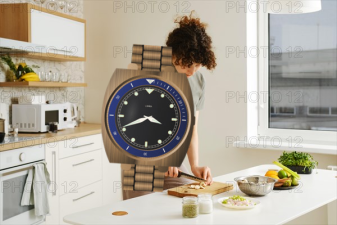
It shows 3,41
